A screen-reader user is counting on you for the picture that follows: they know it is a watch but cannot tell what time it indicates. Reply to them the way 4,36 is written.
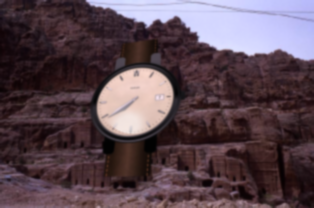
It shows 7,39
